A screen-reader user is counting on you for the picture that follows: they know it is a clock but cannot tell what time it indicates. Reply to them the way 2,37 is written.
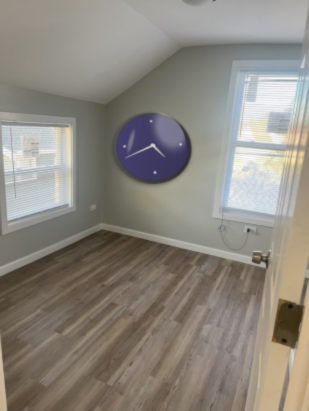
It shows 4,41
